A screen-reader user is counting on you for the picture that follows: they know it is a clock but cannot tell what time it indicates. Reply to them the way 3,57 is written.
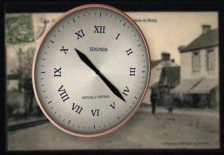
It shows 10,22
